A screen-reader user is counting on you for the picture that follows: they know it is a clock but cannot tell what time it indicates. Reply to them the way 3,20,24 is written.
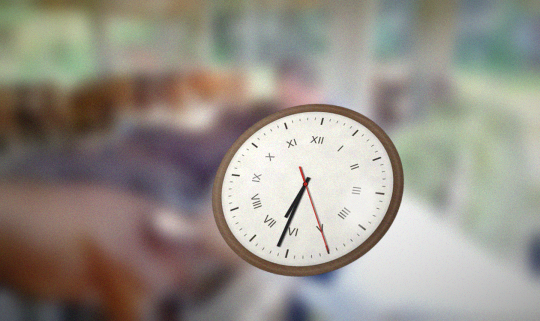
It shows 6,31,25
